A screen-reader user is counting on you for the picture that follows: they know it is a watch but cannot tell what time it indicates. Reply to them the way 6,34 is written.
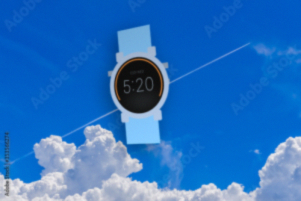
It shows 5,20
